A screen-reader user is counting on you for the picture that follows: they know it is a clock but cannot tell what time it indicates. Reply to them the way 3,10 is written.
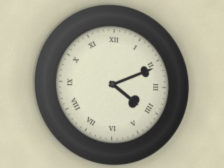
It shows 4,11
